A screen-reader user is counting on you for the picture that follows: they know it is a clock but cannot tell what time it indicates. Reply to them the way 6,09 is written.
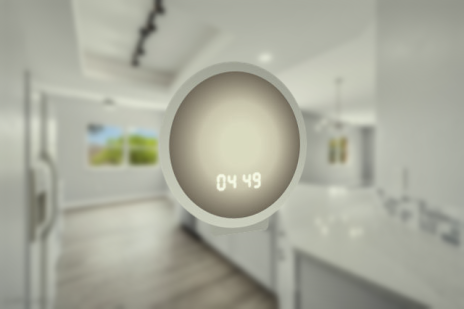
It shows 4,49
